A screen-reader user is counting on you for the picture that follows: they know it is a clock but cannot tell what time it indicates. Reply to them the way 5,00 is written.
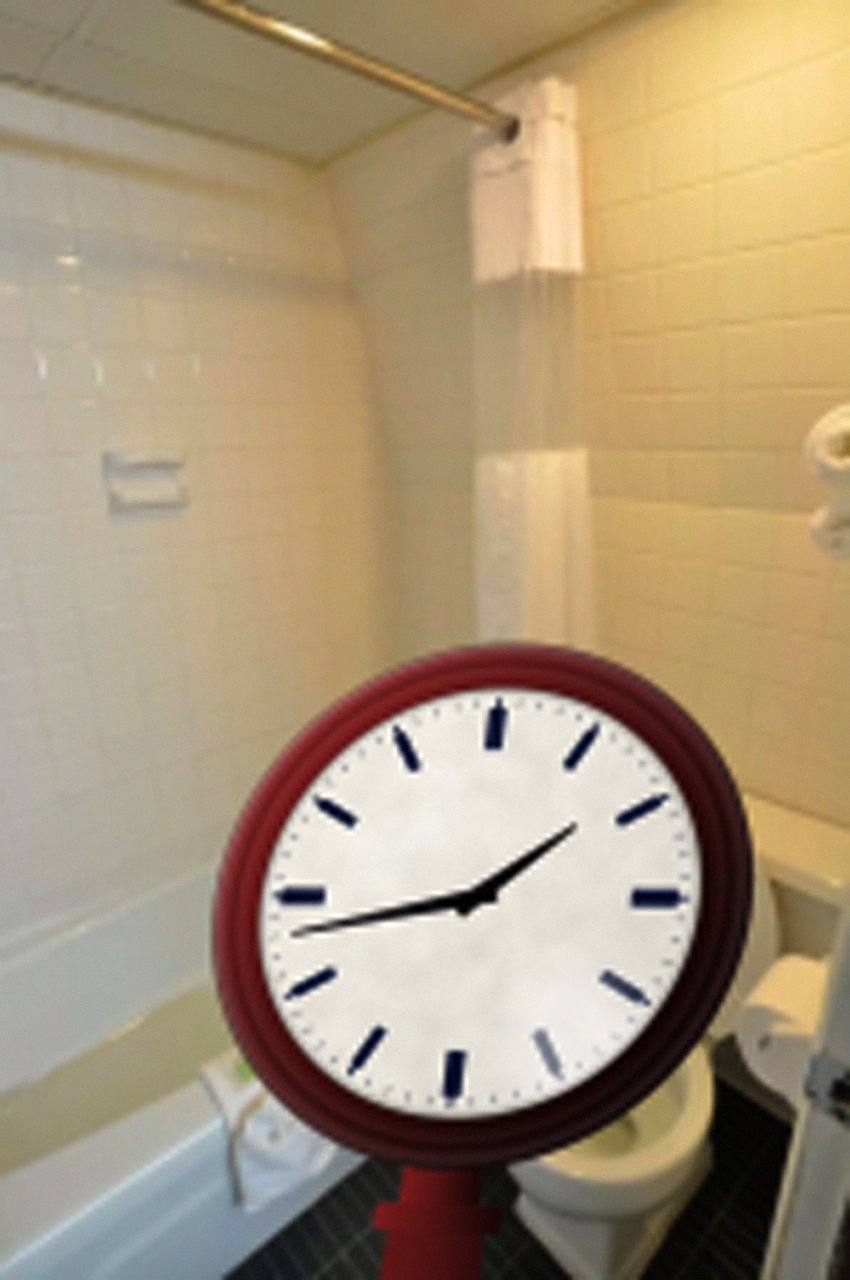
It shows 1,43
